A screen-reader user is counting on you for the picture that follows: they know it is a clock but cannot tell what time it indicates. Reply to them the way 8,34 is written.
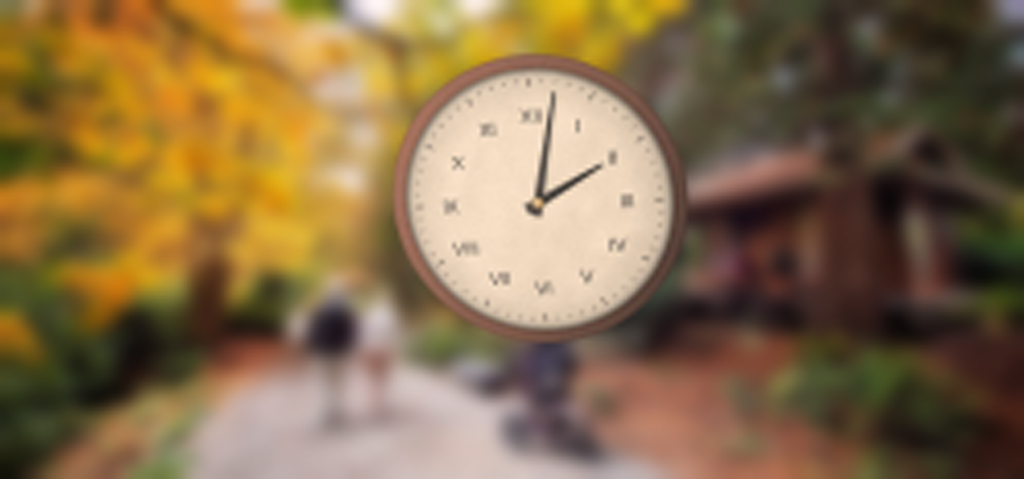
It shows 2,02
